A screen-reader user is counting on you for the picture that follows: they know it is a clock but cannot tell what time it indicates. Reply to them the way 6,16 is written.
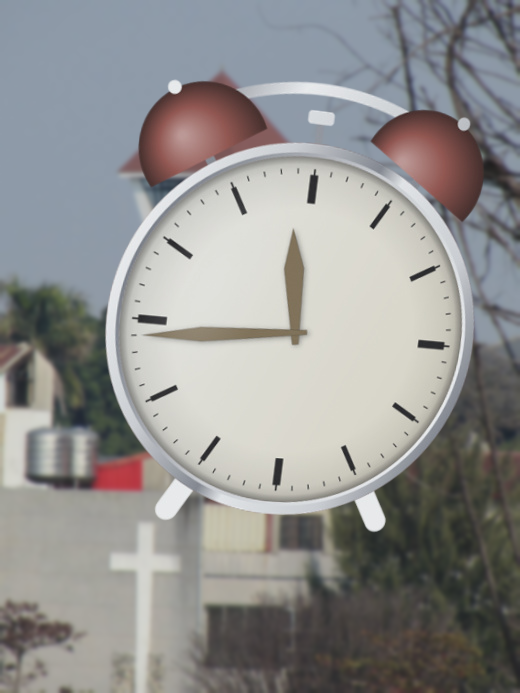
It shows 11,44
